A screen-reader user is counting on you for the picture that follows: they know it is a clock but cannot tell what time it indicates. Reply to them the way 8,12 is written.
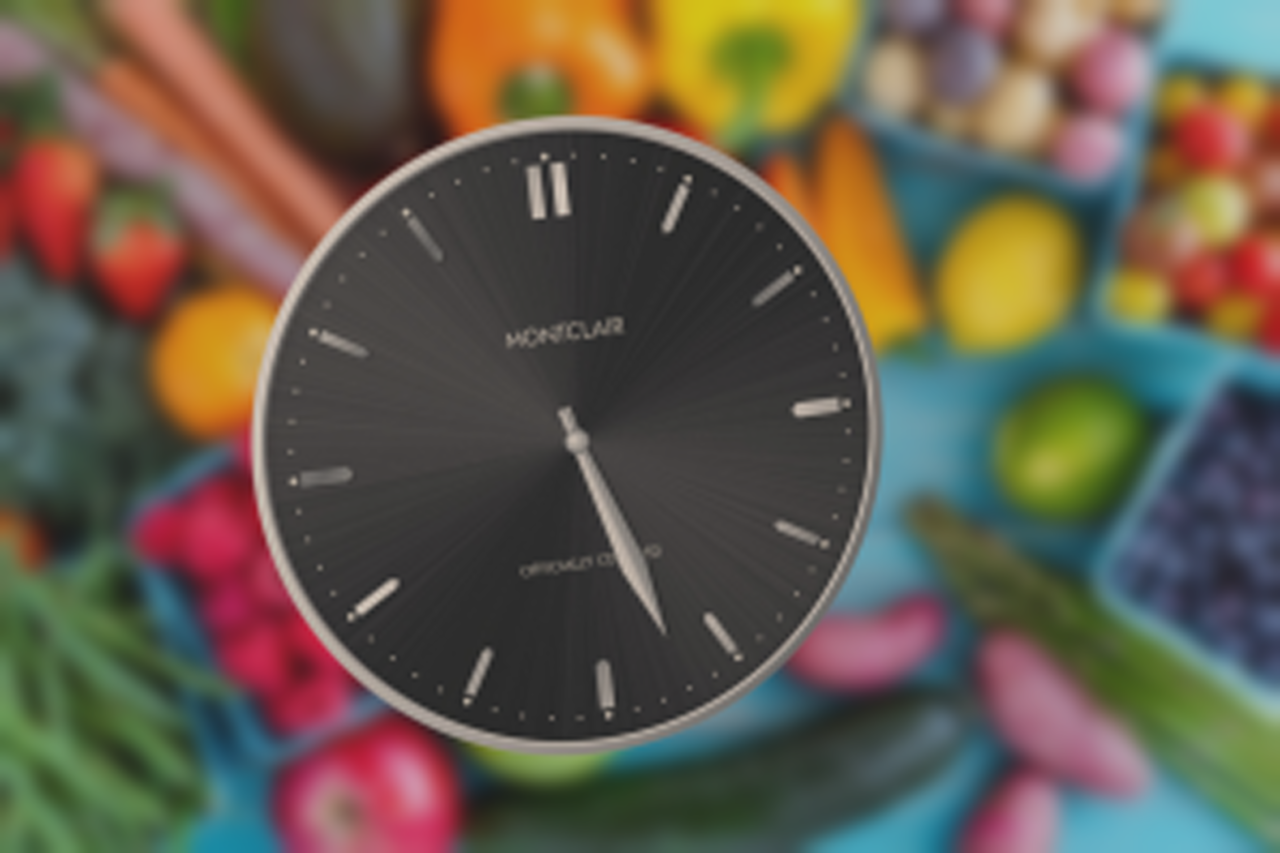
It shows 5,27
